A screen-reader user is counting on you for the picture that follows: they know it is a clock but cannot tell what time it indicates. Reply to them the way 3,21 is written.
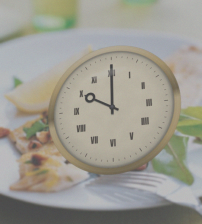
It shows 10,00
